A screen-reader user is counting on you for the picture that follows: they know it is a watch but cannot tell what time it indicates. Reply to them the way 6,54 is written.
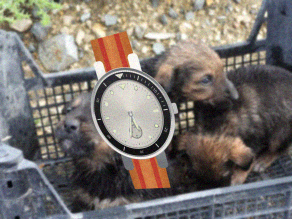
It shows 5,33
